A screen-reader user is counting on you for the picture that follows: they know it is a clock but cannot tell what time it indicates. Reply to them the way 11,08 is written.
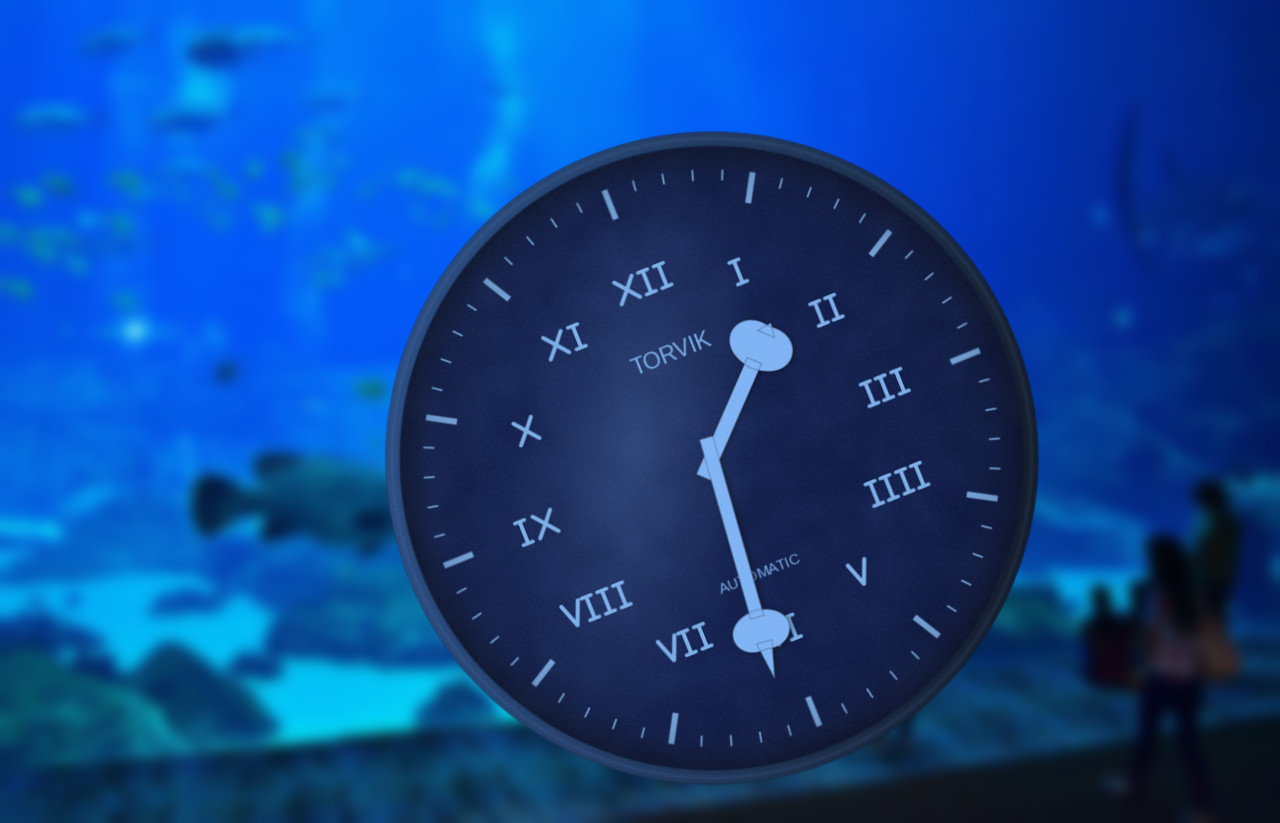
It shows 1,31
